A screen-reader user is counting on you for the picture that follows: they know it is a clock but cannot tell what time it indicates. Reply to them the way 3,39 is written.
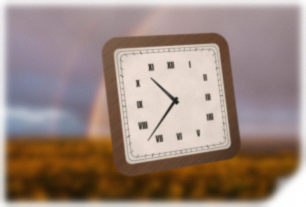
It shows 10,37
